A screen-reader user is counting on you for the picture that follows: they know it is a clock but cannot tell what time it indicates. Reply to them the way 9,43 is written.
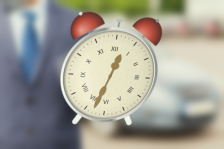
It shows 12,33
